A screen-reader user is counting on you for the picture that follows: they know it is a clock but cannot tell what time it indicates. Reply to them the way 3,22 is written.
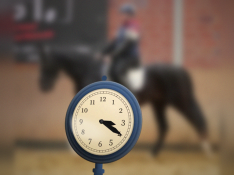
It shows 3,20
